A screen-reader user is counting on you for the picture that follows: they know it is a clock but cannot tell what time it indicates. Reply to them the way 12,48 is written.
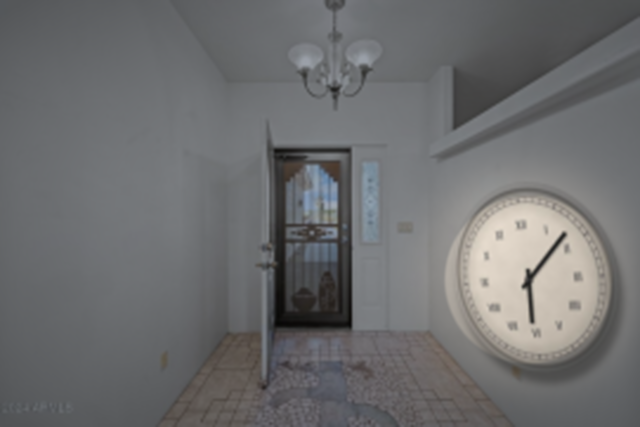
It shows 6,08
